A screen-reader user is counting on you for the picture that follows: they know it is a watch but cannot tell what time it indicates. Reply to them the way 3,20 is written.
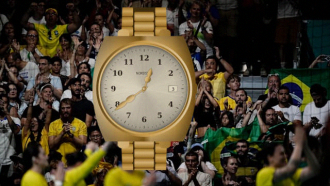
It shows 12,39
